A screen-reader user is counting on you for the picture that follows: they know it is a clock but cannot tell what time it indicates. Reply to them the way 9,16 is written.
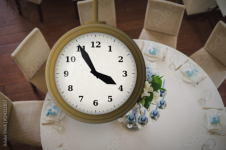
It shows 3,55
